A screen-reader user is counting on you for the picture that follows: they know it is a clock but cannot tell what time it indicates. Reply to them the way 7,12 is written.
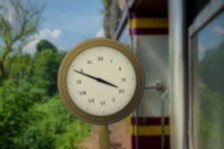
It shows 3,49
